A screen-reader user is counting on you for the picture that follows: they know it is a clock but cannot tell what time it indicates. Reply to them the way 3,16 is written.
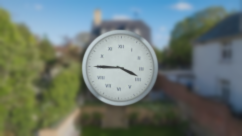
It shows 3,45
